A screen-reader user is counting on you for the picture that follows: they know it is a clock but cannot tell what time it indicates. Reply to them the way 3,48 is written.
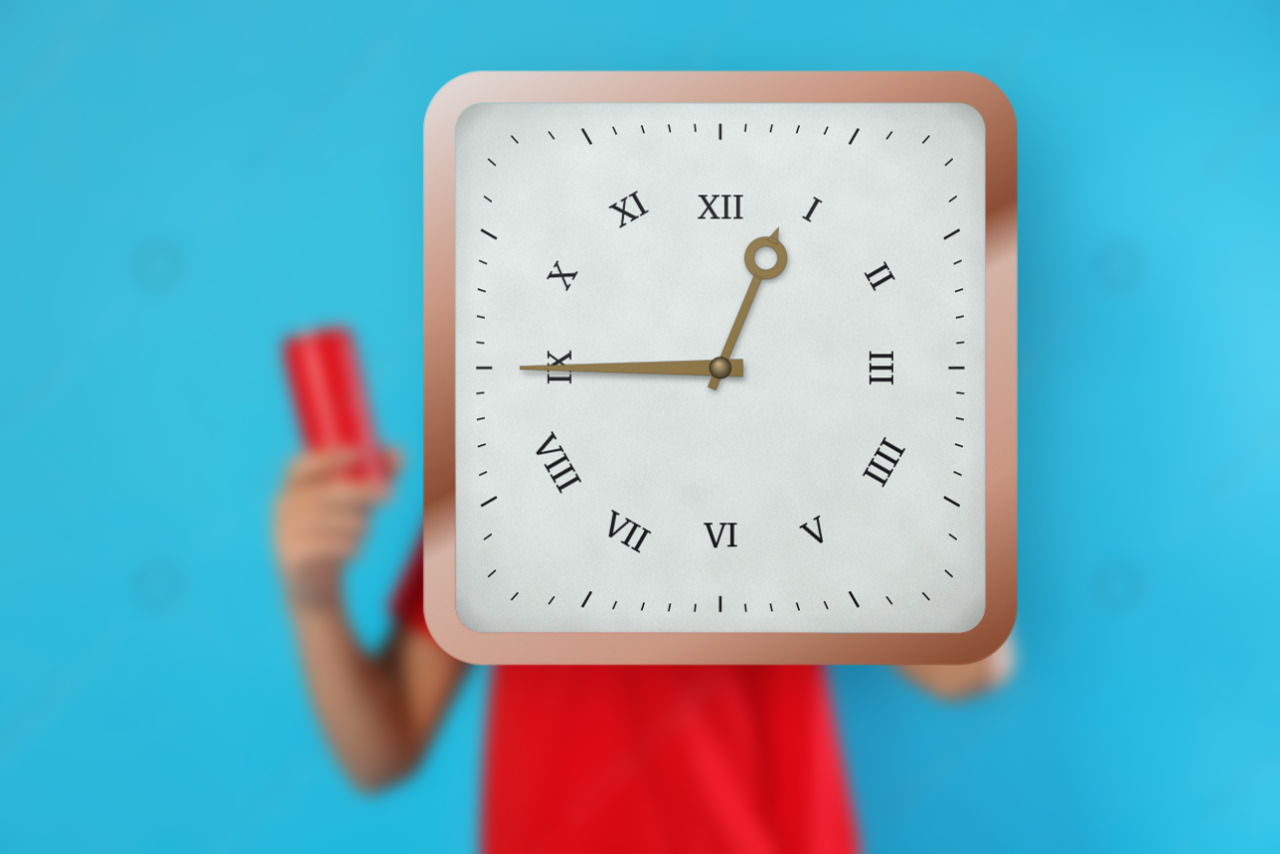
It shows 12,45
